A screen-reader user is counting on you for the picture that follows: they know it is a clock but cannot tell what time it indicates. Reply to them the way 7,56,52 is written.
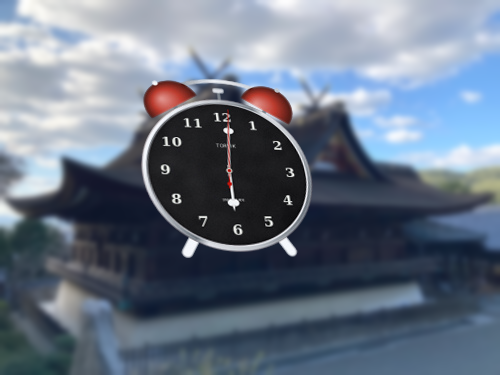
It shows 6,01,01
